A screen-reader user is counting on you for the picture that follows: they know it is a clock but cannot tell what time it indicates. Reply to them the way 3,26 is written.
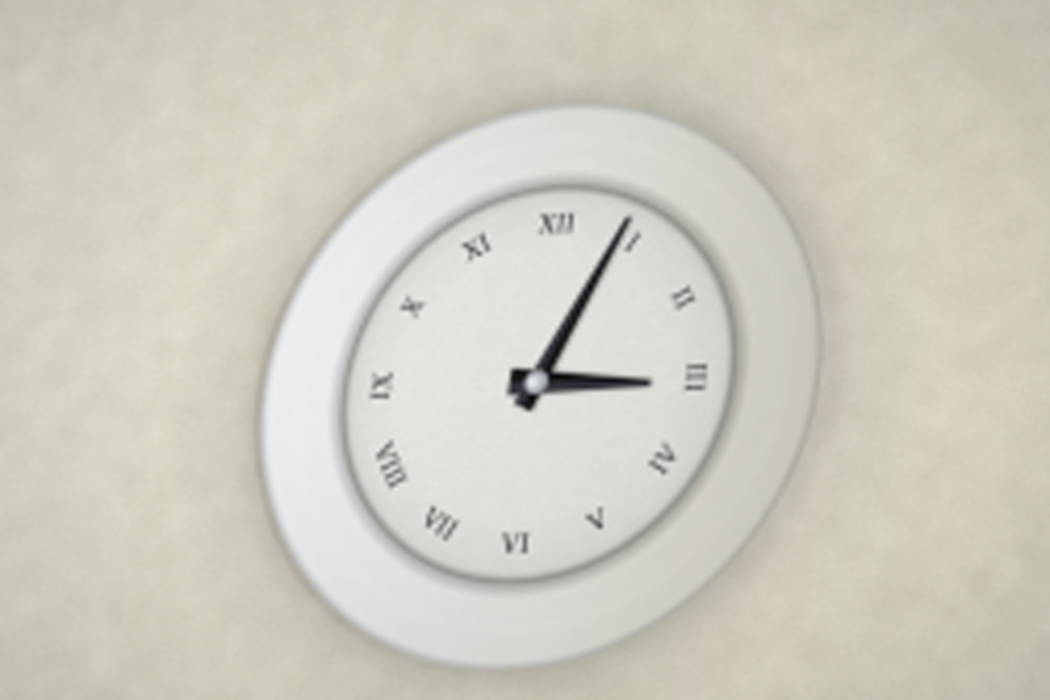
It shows 3,04
